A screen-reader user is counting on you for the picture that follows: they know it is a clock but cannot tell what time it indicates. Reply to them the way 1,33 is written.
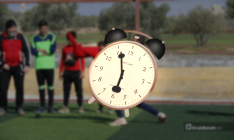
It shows 5,56
